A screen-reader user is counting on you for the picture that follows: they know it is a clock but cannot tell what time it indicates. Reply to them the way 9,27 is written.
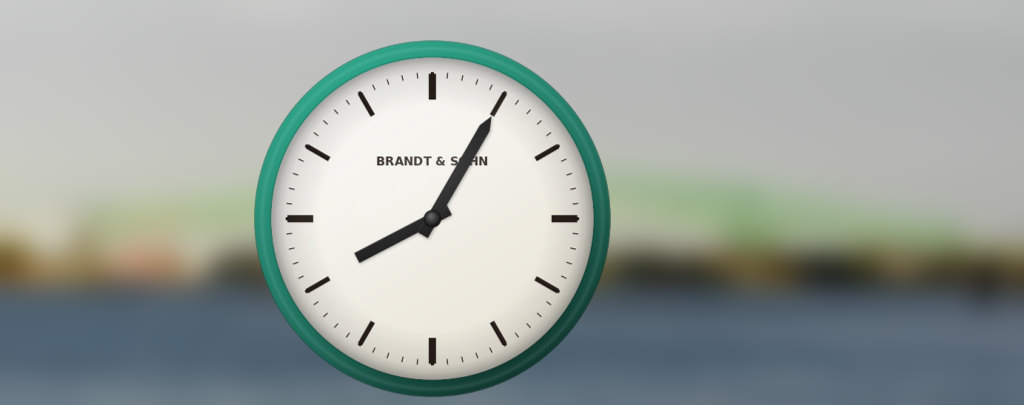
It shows 8,05
